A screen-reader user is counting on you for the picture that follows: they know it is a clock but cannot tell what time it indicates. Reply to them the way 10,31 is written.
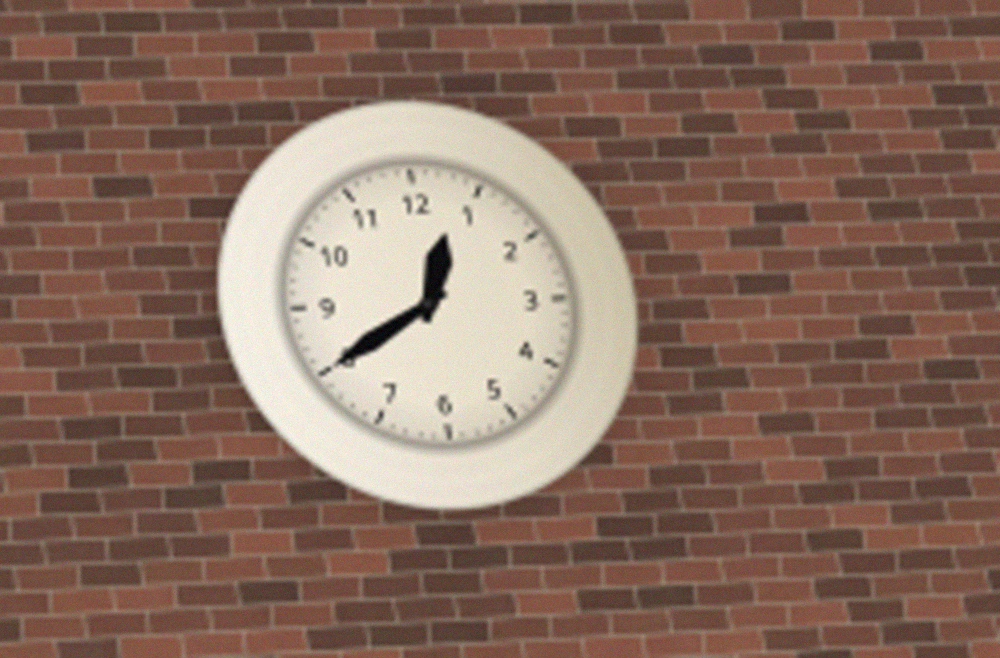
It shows 12,40
